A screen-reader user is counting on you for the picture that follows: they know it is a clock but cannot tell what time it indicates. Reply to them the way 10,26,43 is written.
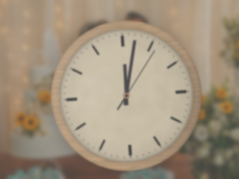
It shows 12,02,06
